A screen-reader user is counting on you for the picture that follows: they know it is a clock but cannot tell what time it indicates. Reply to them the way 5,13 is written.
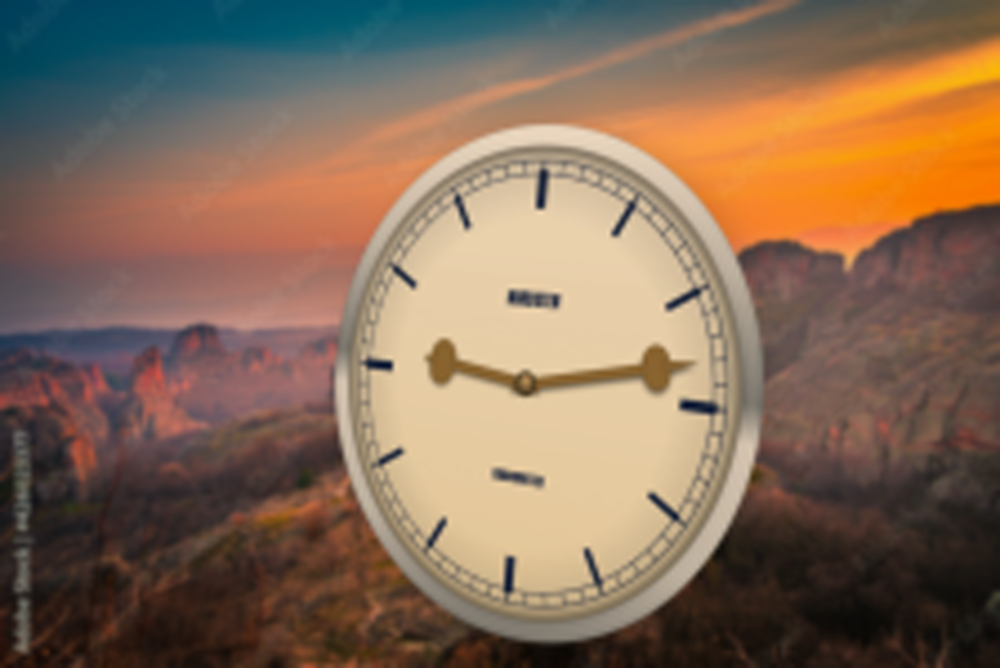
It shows 9,13
